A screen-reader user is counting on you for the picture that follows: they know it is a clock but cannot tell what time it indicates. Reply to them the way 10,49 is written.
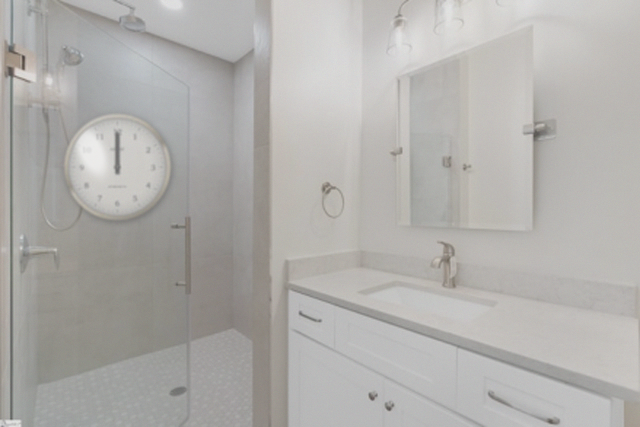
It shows 12,00
